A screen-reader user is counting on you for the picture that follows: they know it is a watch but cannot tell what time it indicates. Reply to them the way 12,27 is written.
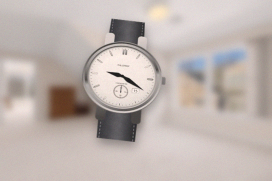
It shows 9,20
